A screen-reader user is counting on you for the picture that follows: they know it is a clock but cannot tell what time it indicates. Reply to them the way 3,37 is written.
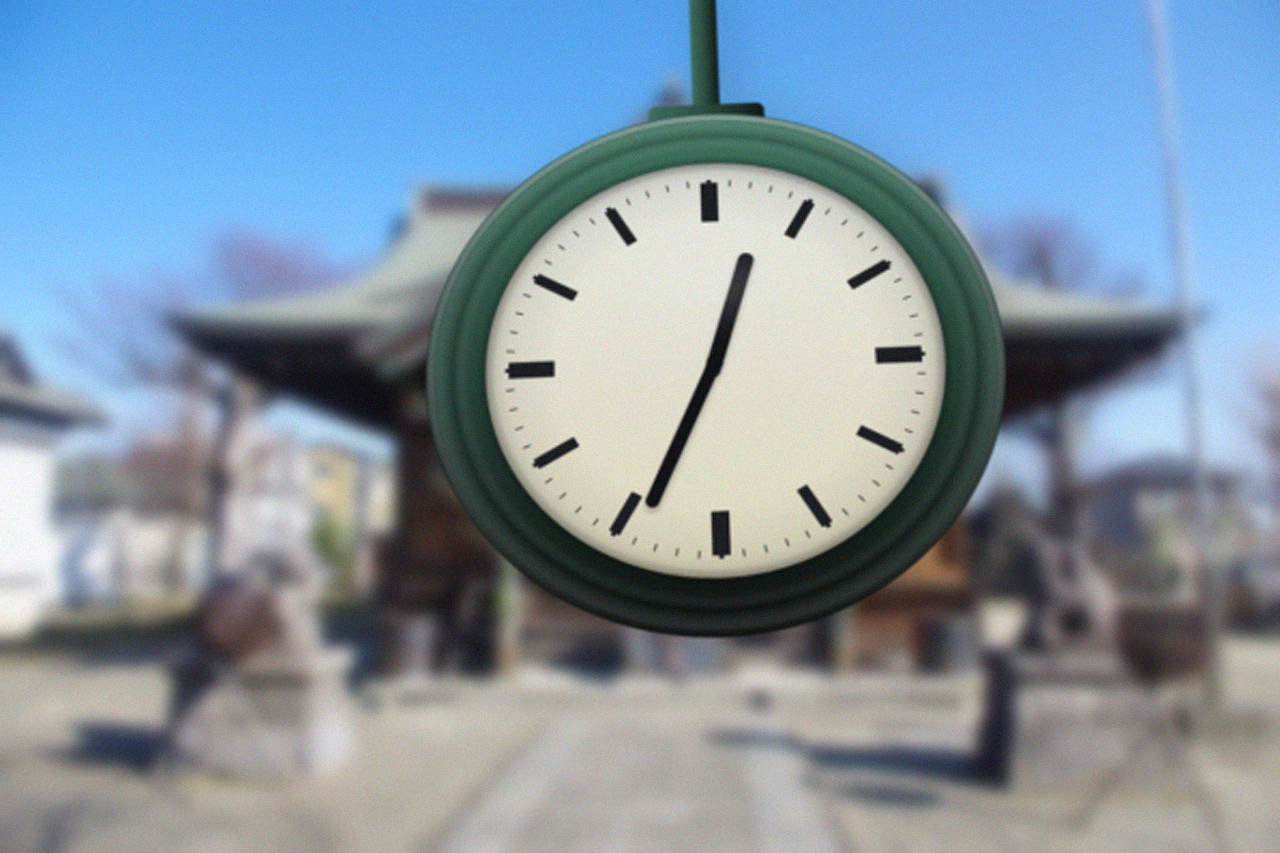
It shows 12,34
